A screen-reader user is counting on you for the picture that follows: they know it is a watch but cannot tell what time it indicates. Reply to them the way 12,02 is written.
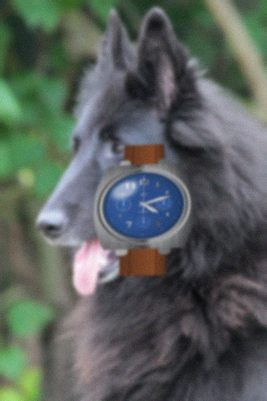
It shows 4,12
